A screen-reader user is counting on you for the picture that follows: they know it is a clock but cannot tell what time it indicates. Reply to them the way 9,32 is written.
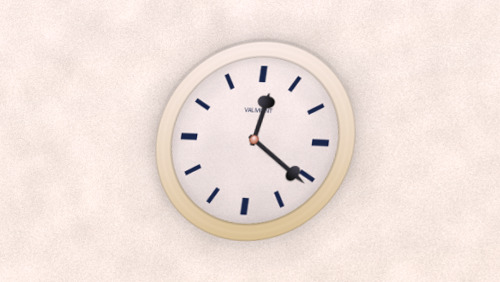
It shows 12,21
